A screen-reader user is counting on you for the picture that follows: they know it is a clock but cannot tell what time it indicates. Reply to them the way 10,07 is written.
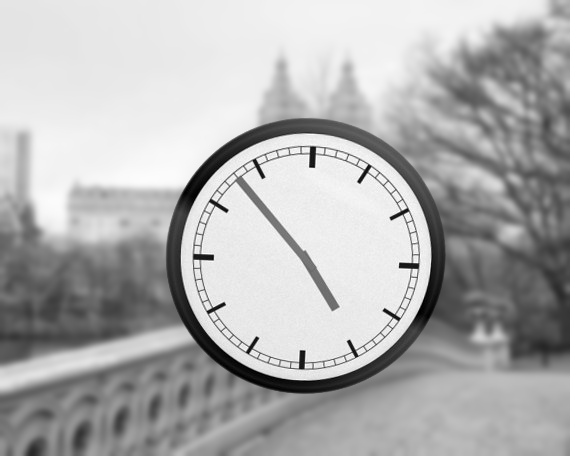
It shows 4,53
